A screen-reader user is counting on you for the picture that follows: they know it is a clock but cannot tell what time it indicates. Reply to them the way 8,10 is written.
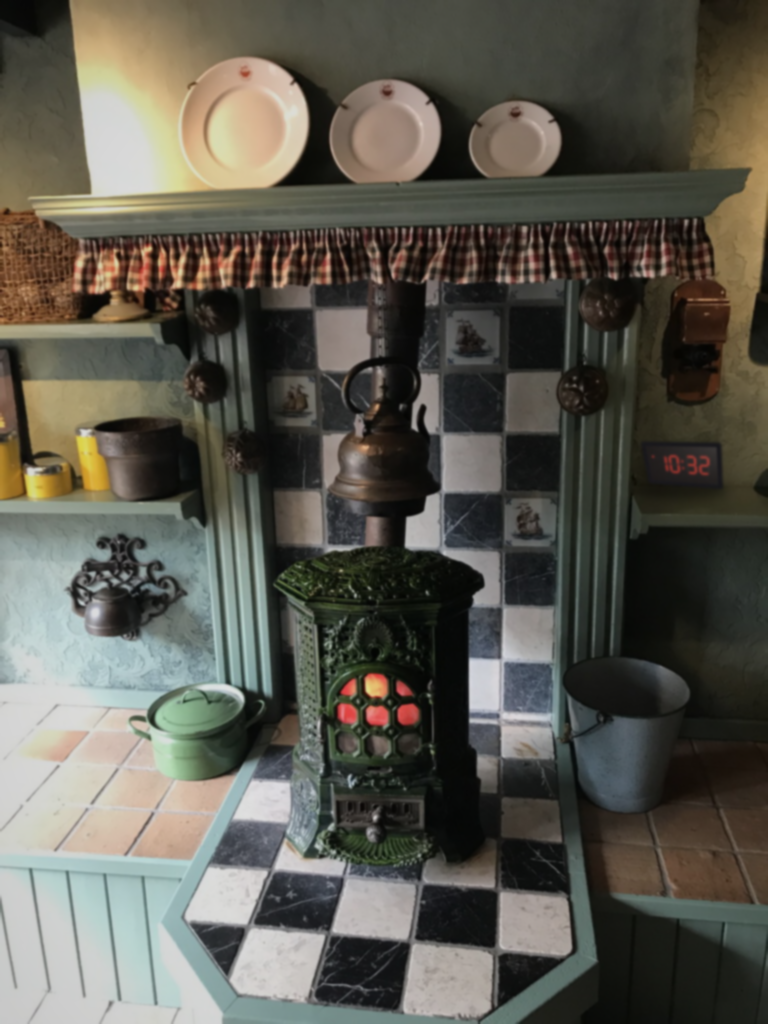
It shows 10,32
